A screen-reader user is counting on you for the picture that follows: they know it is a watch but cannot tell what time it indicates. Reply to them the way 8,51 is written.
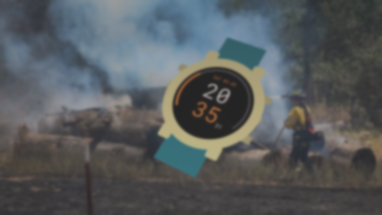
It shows 20,35
